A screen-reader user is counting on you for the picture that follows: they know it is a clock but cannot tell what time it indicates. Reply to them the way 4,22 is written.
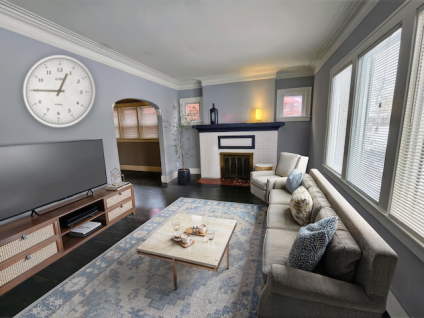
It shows 12,45
